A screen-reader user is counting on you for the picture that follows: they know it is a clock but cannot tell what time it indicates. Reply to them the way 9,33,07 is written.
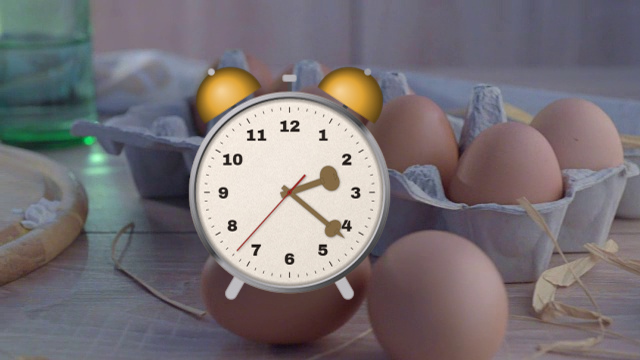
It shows 2,21,37
